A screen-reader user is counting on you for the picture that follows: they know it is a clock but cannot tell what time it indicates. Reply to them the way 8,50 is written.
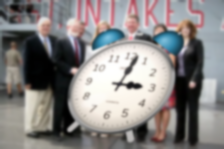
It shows 3,02
